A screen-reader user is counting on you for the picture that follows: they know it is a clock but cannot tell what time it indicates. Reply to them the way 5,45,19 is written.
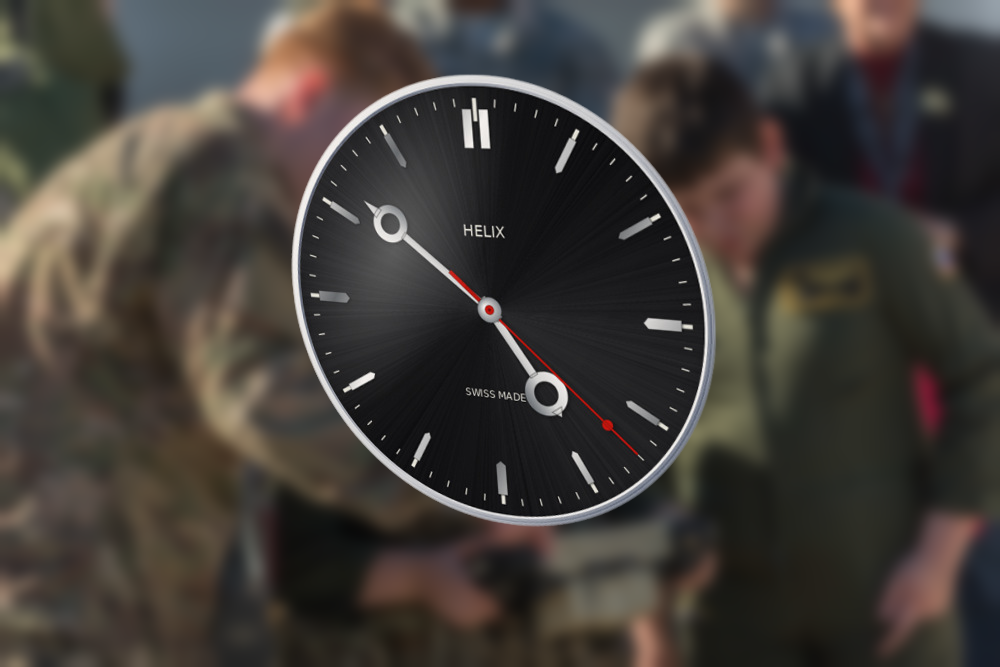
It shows 4,51,22
